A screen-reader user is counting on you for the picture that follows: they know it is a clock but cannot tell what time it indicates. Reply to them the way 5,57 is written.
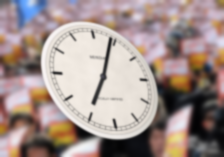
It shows 7,04
